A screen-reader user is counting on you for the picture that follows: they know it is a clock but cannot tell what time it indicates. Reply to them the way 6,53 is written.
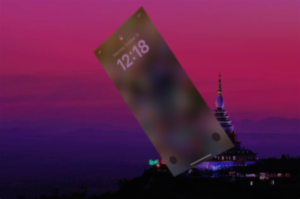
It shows 12,18
